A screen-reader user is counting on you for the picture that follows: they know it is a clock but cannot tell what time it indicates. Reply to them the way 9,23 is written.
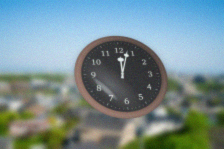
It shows 12,03
